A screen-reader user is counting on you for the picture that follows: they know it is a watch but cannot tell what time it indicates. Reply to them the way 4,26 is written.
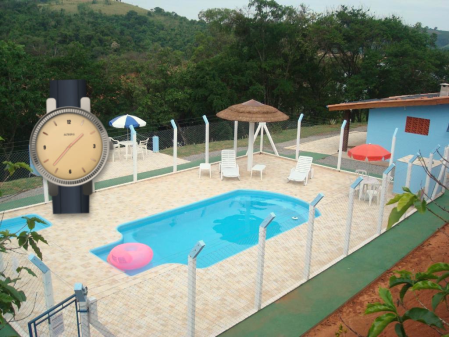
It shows 1,37
